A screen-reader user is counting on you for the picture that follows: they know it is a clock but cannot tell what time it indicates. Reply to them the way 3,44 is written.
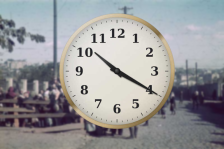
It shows 10,20
